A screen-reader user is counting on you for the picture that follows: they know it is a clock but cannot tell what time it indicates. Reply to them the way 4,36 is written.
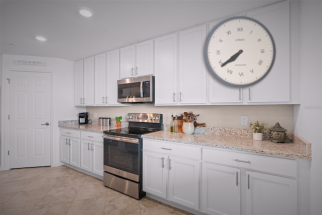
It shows 7,39
